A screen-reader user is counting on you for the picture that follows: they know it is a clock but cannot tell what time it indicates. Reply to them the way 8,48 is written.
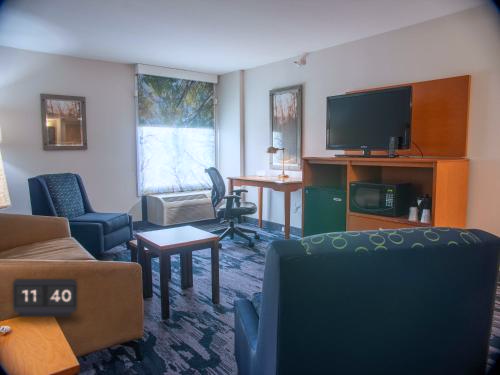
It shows 11,40
